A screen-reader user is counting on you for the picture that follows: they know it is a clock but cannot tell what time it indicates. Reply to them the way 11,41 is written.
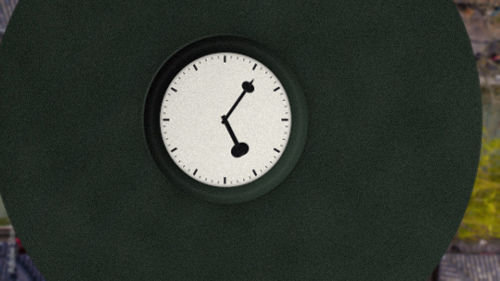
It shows 5,06
